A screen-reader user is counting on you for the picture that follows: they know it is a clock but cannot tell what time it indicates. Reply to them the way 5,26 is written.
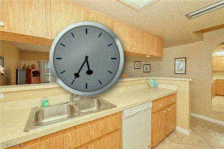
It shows 5,35
